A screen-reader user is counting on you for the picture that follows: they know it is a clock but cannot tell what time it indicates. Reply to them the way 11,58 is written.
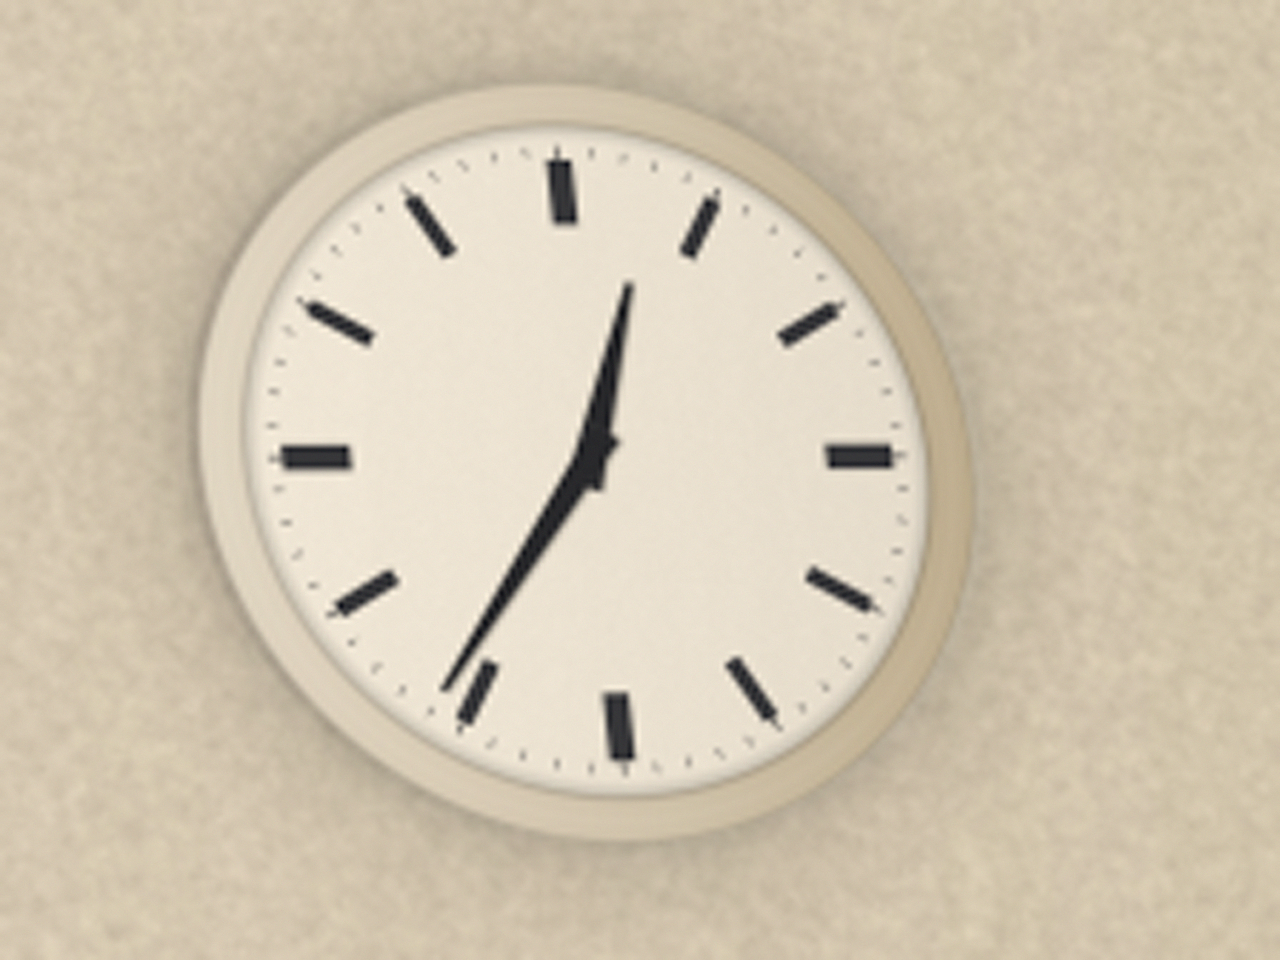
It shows 12,36
